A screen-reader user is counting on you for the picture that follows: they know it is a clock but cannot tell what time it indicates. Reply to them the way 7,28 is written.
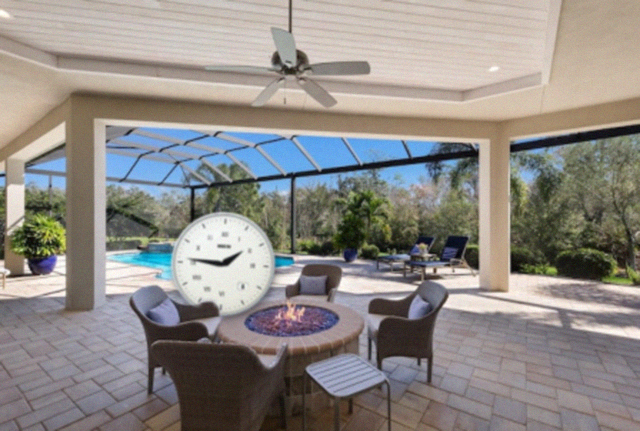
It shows 1,46
